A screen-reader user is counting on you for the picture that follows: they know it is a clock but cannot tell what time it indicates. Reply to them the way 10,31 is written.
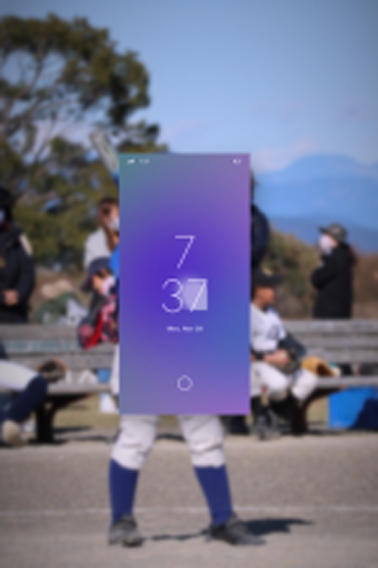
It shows 7,37
